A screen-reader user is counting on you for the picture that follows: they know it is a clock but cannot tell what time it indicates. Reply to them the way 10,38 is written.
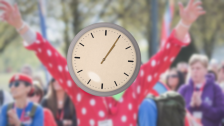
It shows 1,05
